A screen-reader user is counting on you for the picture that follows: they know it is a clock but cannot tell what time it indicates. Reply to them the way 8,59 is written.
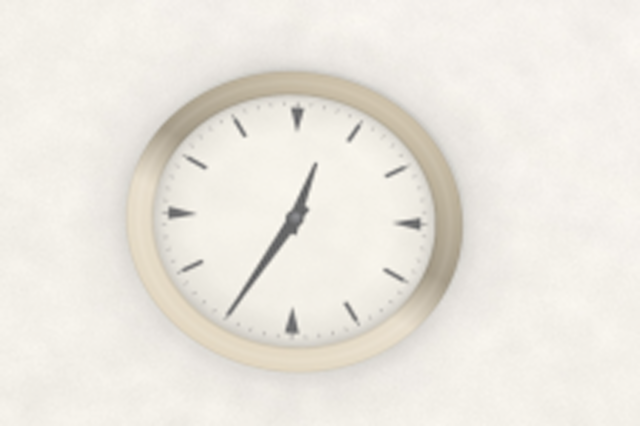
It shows 12,35
